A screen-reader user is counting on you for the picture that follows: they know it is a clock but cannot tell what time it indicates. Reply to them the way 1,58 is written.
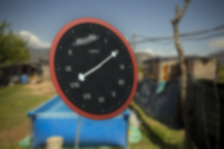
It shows 8,10
